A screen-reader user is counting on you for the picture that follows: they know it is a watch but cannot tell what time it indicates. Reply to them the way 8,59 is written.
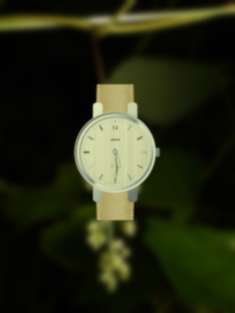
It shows 5,30
